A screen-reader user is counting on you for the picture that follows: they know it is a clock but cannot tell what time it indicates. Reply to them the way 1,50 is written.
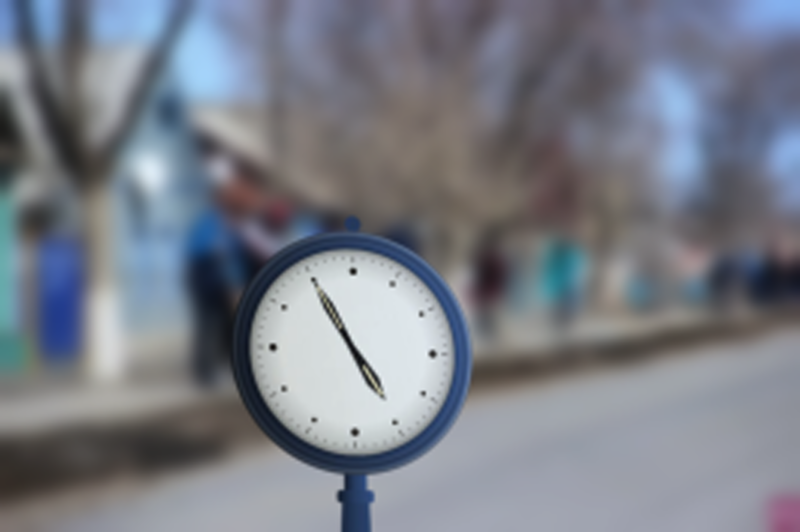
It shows 4,55
